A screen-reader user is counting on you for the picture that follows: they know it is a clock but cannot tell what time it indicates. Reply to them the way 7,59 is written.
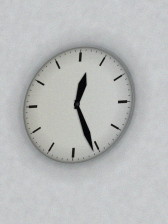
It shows 12,26
